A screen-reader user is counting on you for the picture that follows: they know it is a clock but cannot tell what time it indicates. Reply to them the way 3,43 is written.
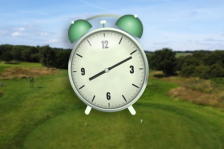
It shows 8,11
